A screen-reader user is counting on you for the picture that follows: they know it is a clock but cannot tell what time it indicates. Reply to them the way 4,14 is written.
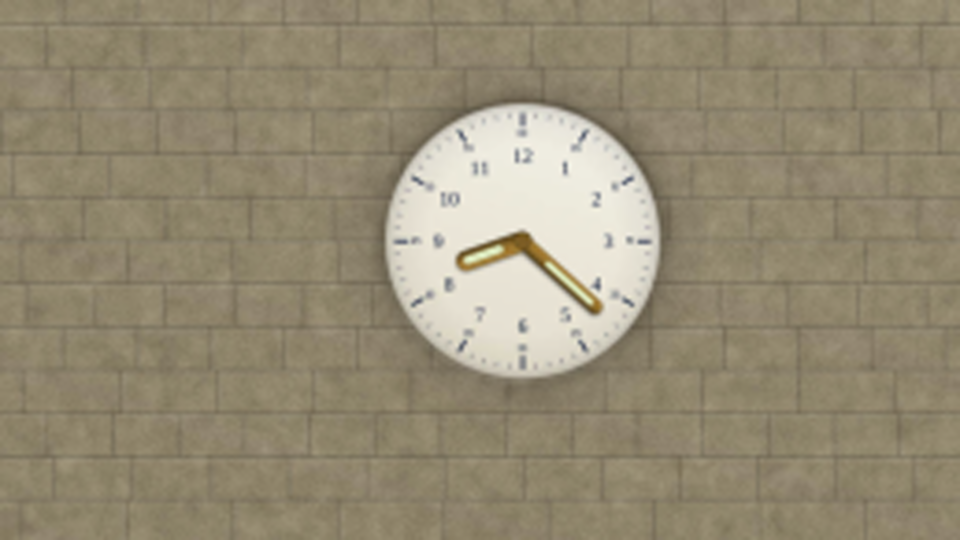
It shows 8,22
